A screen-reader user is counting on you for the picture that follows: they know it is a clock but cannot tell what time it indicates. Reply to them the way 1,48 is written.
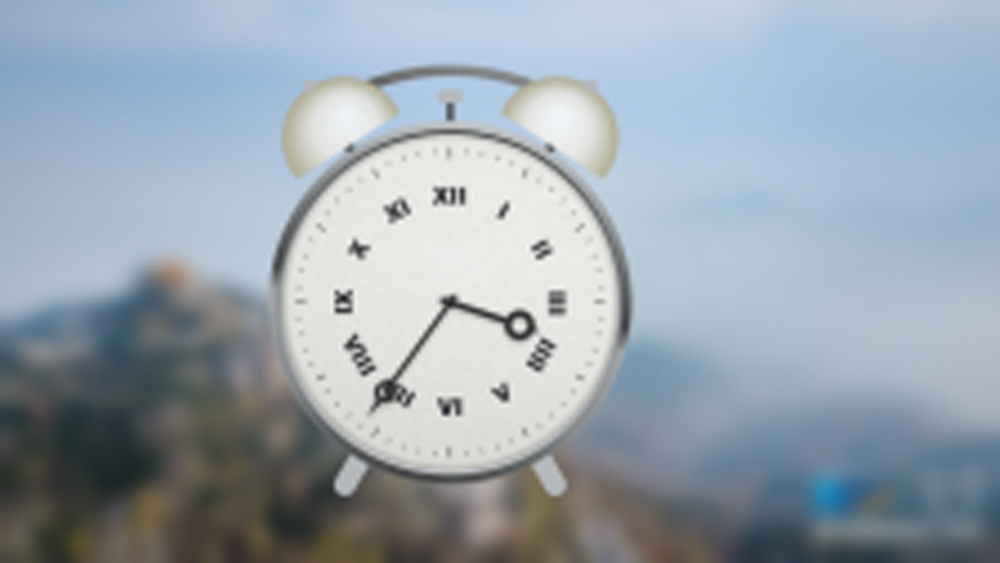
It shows 3,36
